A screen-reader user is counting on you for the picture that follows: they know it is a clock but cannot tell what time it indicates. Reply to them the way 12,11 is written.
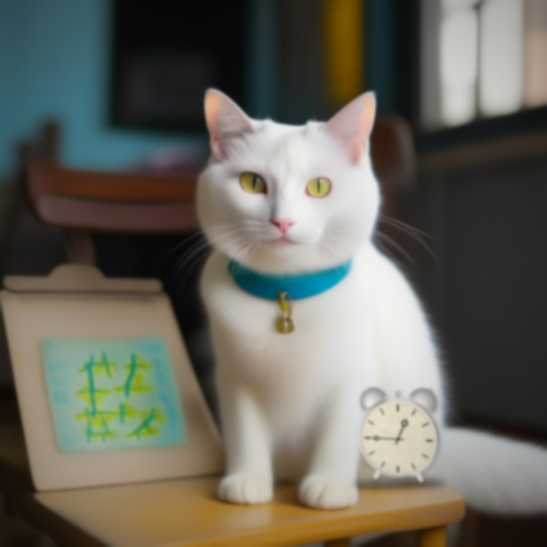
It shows 12,45
